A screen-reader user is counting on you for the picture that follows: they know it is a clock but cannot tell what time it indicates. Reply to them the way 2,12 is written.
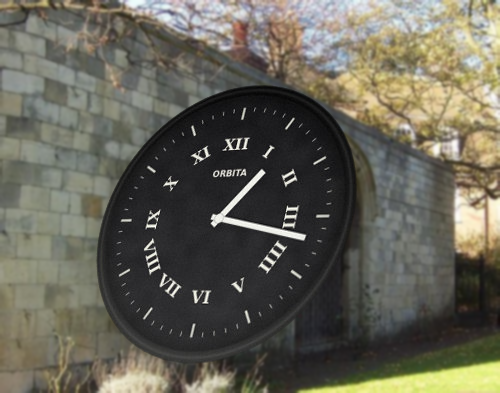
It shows 1,17
